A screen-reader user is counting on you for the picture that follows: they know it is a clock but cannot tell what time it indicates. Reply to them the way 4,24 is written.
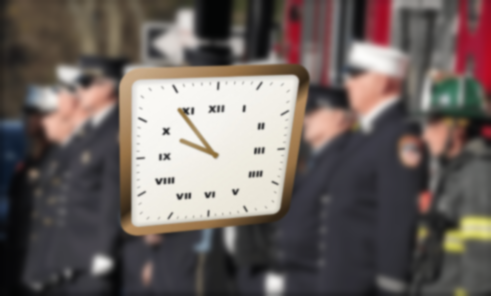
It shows 9,54
